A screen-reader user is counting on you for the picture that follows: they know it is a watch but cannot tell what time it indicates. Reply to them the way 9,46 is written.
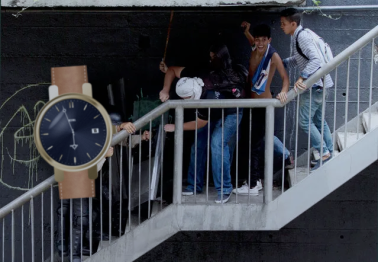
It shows 5,57
